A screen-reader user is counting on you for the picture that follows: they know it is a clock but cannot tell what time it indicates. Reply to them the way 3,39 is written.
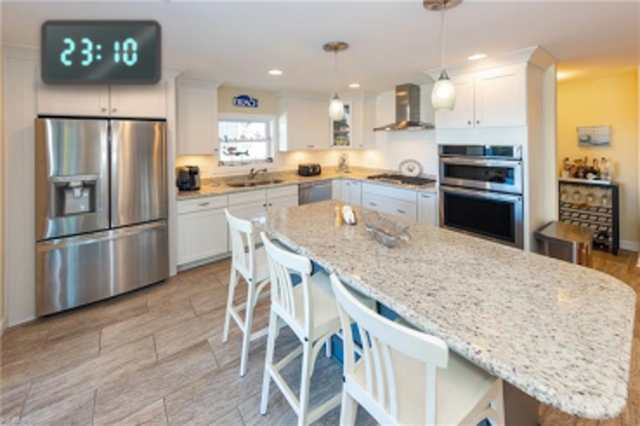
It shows 23,10
